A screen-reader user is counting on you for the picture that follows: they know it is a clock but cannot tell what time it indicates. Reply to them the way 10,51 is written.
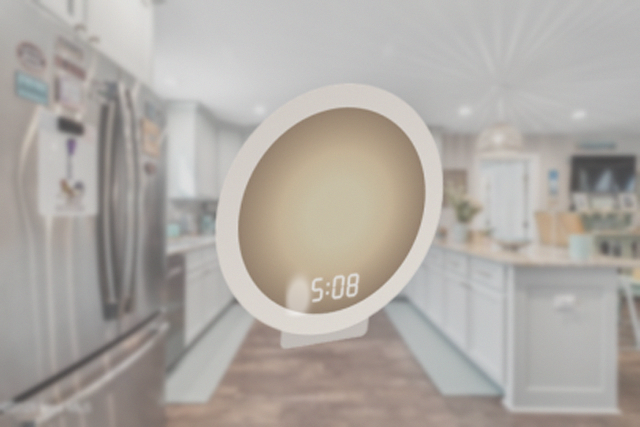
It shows 5,08
